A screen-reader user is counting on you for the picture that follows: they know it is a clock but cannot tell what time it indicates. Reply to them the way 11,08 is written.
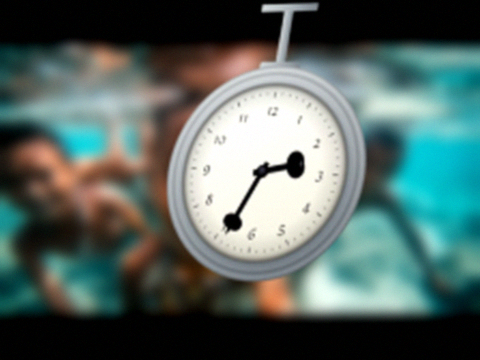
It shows 2,34
